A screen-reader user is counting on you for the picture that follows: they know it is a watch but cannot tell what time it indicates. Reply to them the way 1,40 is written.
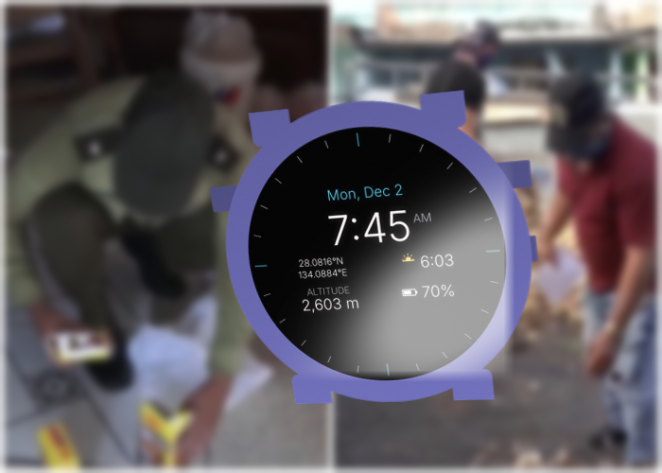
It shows 7,45
